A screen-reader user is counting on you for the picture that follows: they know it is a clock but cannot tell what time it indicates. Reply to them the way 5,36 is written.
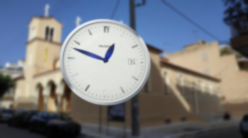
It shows 12,48
